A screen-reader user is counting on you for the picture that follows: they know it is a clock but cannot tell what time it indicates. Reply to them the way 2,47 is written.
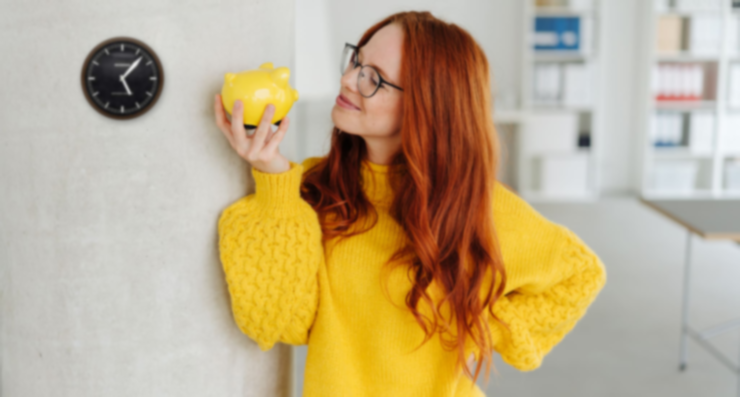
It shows 5,07
